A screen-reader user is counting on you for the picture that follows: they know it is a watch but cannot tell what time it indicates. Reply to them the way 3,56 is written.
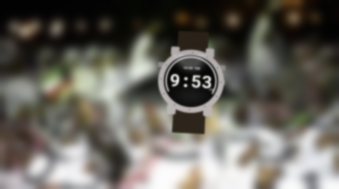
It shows 9,53
